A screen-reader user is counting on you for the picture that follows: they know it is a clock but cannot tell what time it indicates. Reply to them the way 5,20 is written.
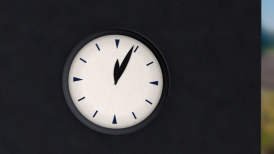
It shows 12,04
